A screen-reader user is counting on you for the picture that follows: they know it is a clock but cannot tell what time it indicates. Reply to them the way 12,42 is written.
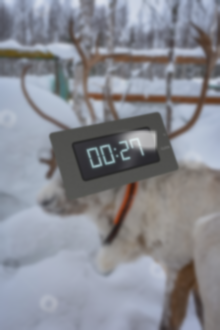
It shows 0,27
